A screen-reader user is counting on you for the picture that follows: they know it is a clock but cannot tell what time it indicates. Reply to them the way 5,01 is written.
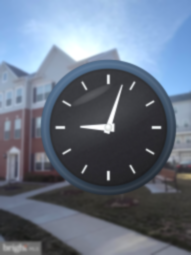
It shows 9,03
